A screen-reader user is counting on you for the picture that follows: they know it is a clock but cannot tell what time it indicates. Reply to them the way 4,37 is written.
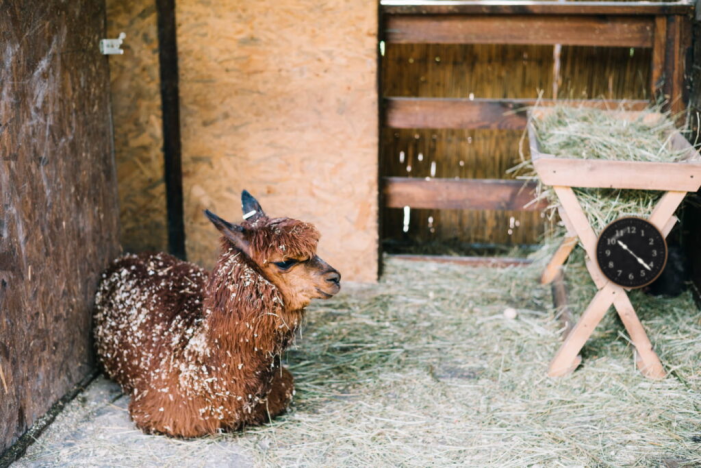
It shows 10,22
